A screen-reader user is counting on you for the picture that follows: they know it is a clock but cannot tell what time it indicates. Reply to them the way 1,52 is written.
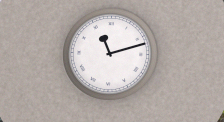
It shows 11,12
